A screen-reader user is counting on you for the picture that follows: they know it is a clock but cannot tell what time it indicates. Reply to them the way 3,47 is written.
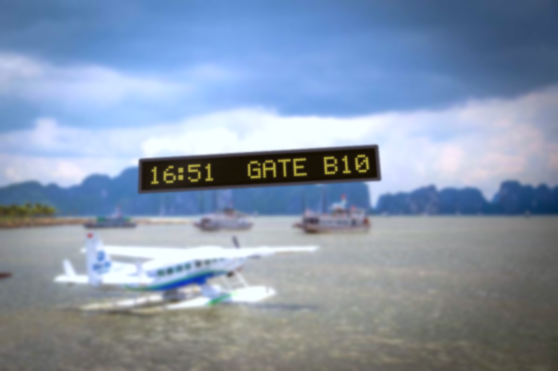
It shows 16,51
